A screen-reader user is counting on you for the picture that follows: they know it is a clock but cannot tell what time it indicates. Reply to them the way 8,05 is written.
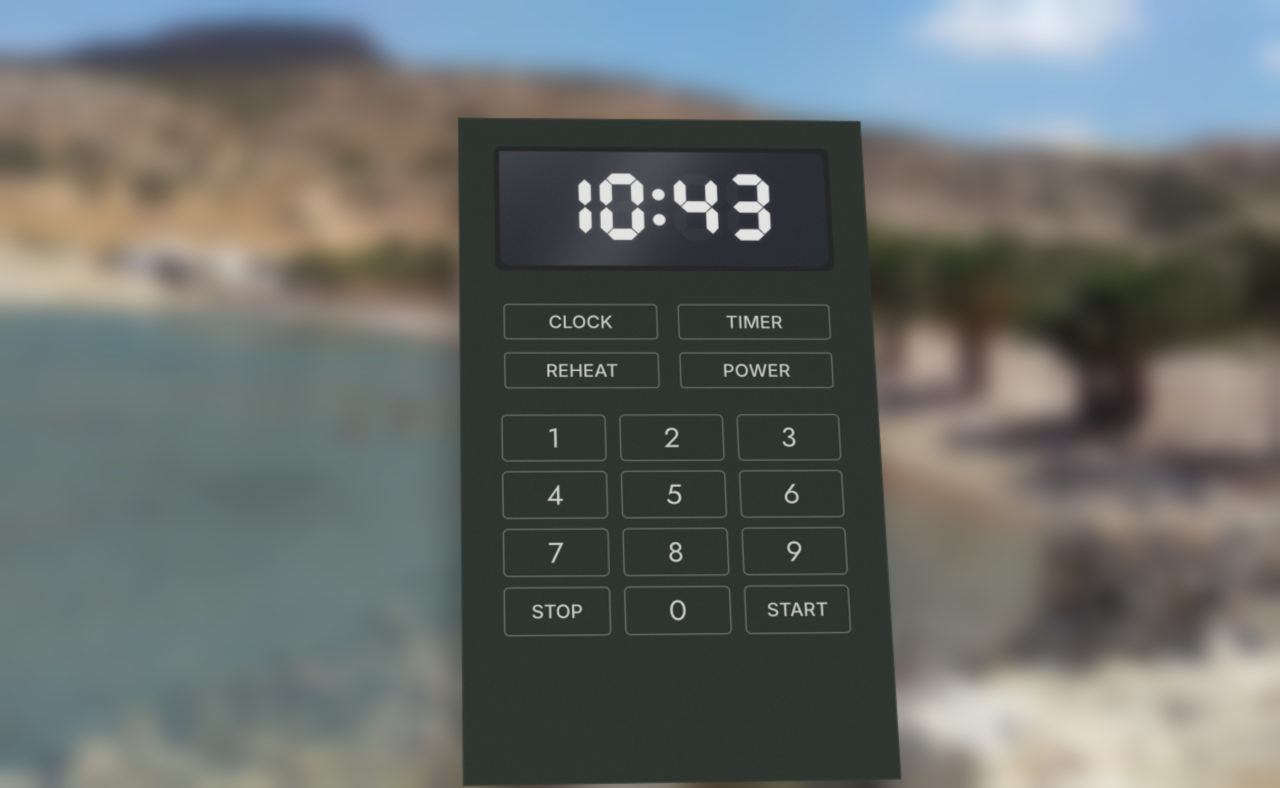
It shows 10,43
